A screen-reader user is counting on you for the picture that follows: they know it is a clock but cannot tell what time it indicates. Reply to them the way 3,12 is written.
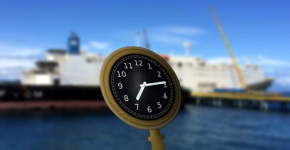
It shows 7,14
